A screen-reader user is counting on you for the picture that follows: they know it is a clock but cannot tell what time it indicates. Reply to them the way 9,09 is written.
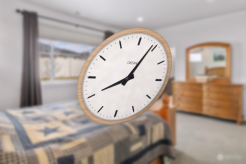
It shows 8,04
